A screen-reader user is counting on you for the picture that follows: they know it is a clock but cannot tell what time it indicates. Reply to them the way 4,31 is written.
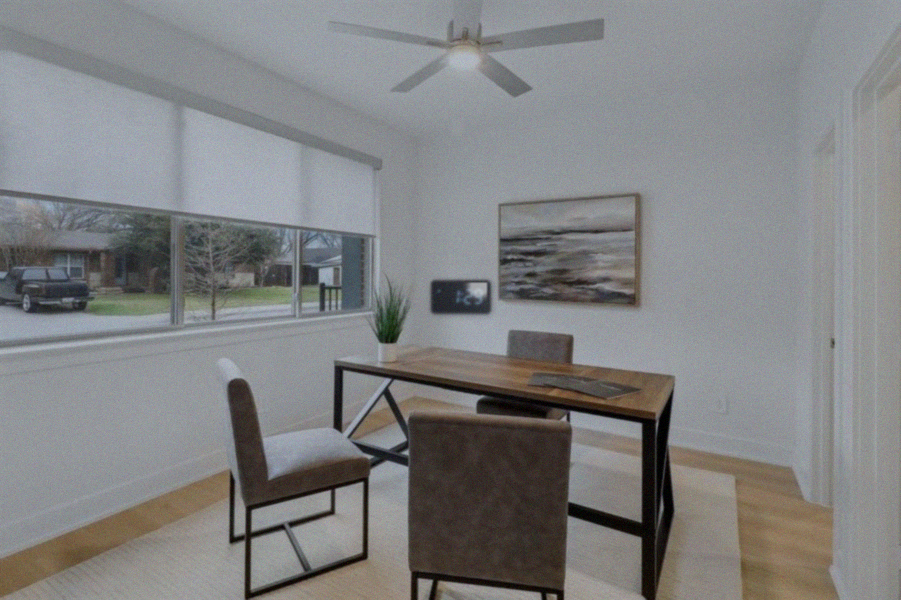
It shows 1,29
